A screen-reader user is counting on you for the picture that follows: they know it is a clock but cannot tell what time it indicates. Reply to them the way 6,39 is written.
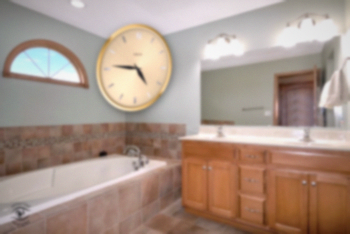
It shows 4,46
